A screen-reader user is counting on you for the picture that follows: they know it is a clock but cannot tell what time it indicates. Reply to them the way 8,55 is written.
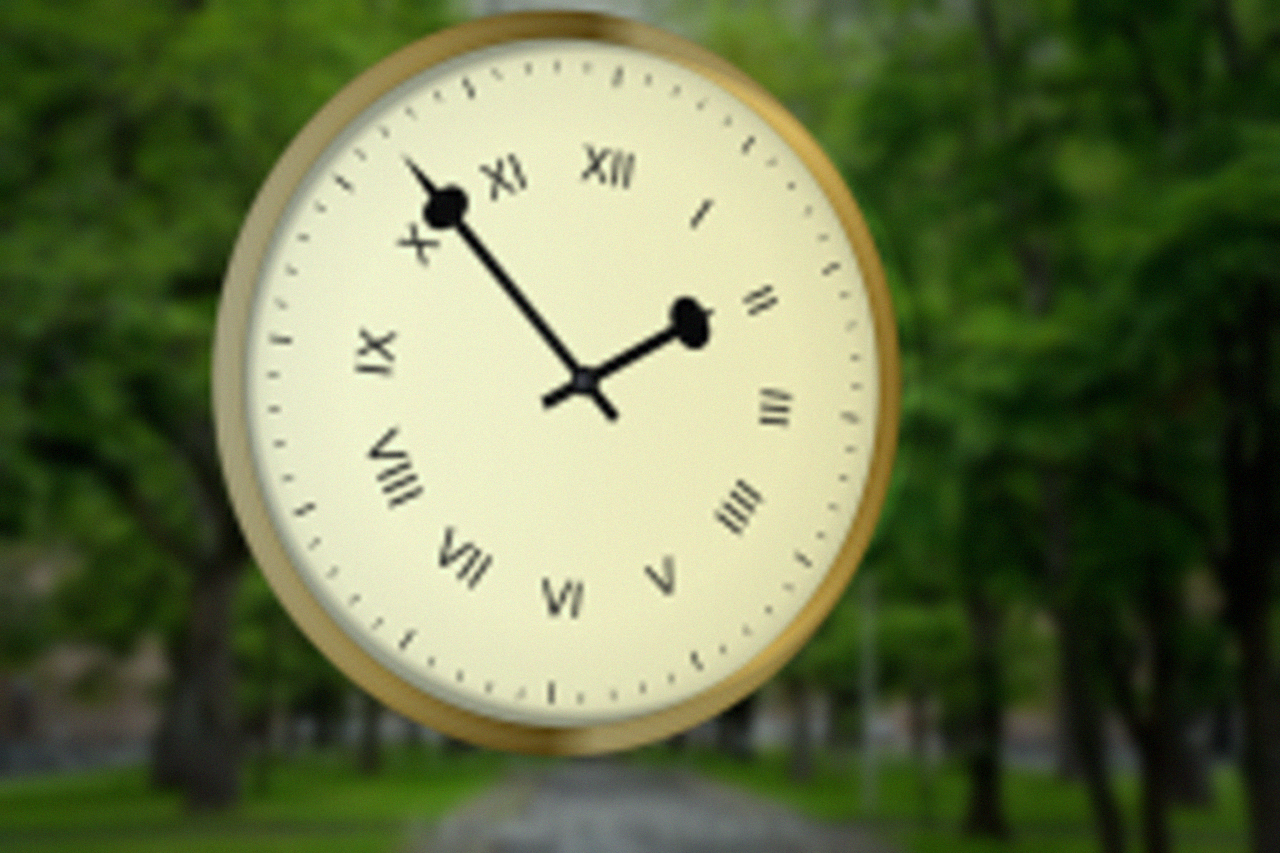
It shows 1,52
